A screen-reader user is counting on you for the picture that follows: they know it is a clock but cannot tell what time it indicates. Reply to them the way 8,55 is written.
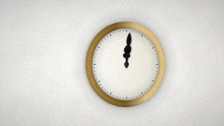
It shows 12,01
